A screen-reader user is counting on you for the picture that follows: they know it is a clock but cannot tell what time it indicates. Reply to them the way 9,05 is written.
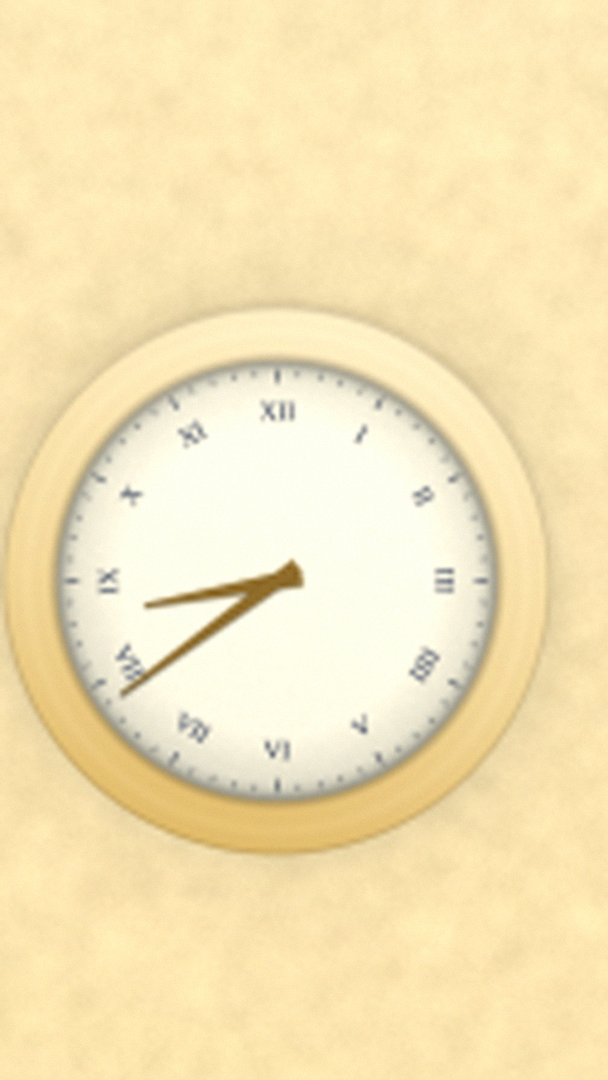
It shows 8,39
